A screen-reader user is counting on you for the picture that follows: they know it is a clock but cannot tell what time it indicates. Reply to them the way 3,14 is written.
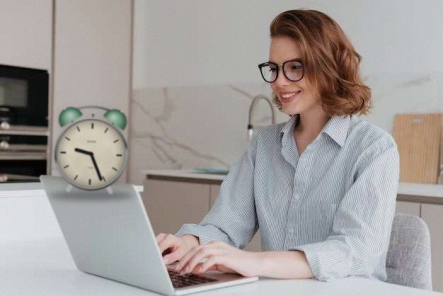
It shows 9,26
